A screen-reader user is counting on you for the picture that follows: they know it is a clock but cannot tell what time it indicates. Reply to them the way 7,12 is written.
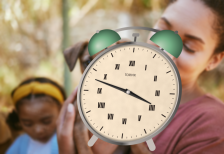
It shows 3,48
